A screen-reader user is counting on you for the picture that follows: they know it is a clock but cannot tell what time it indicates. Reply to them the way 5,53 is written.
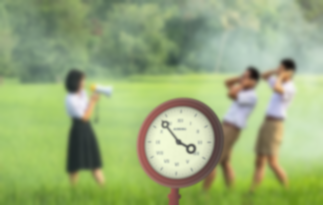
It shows 3,53
